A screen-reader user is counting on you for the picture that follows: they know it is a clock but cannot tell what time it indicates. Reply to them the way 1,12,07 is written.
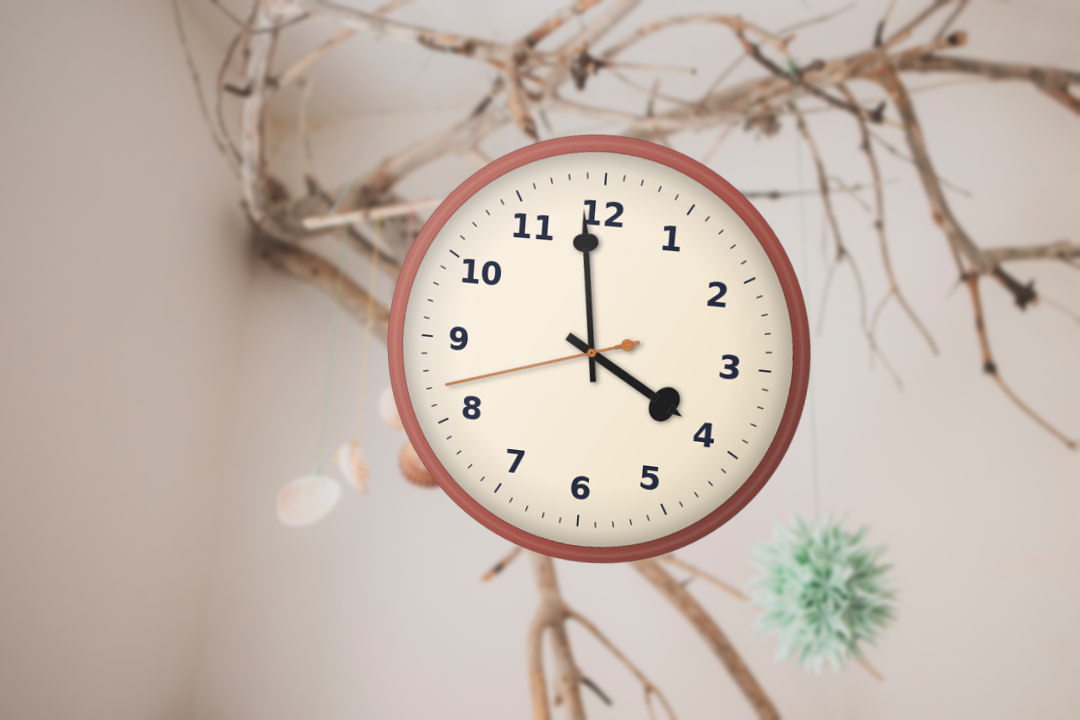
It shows 3,58,42
